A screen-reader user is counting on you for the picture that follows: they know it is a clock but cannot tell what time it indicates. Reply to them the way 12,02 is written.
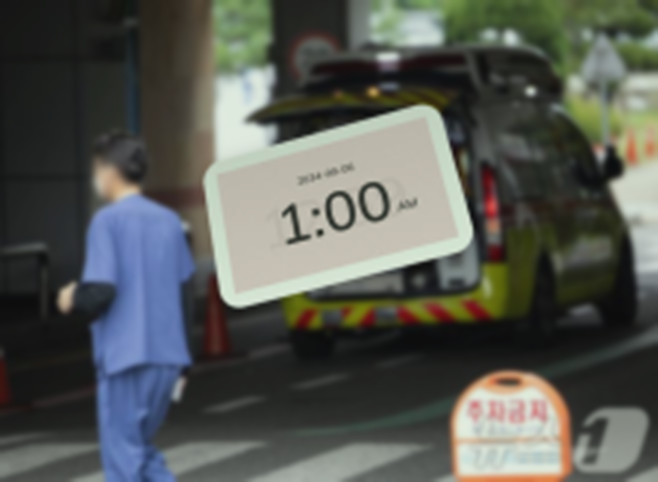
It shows 1,00
